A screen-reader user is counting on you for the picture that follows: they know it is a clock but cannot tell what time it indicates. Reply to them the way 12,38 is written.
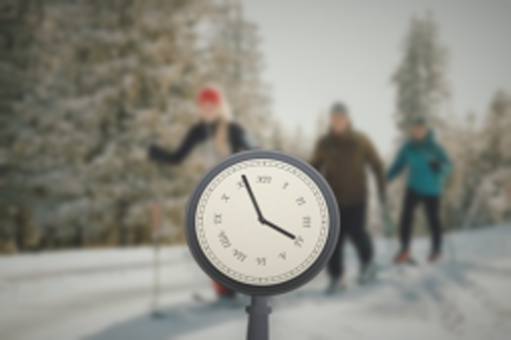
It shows 3,56
